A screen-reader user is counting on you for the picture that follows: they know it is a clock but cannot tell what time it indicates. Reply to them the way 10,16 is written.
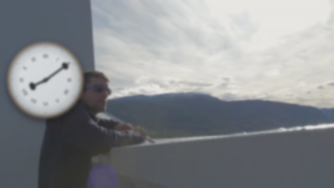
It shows 8,09
